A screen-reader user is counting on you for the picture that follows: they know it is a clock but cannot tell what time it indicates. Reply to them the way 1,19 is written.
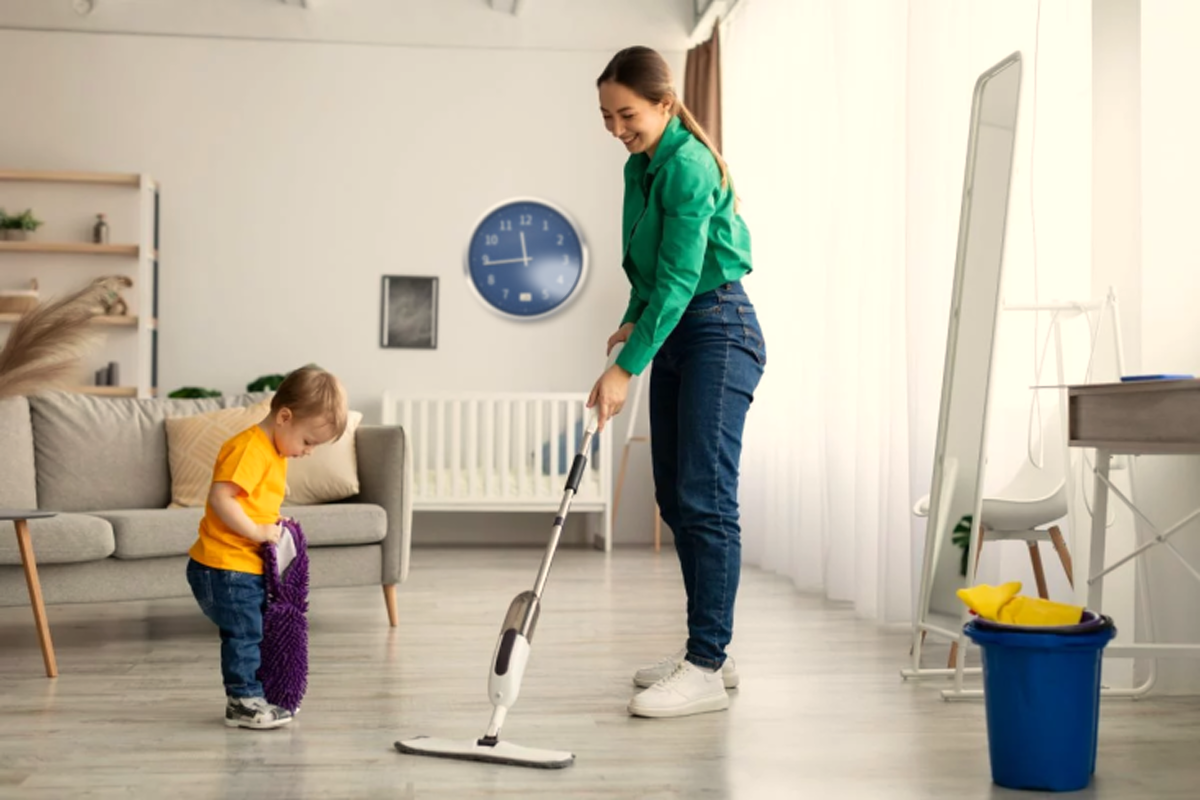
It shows 11,44
